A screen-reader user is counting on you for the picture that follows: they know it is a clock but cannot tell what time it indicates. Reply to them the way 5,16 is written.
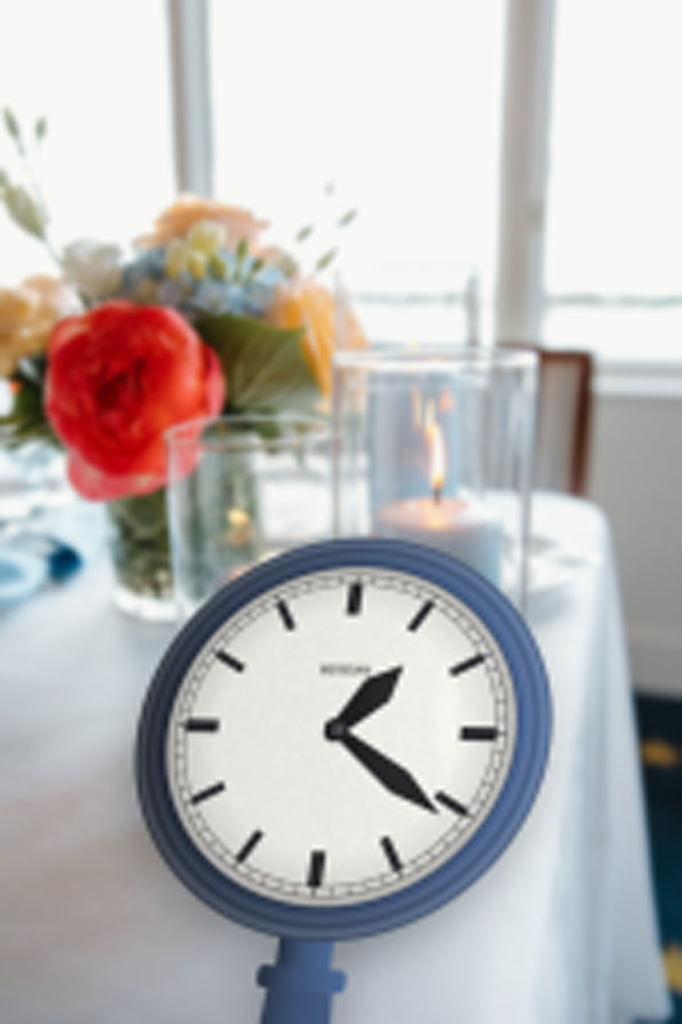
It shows 1,21
